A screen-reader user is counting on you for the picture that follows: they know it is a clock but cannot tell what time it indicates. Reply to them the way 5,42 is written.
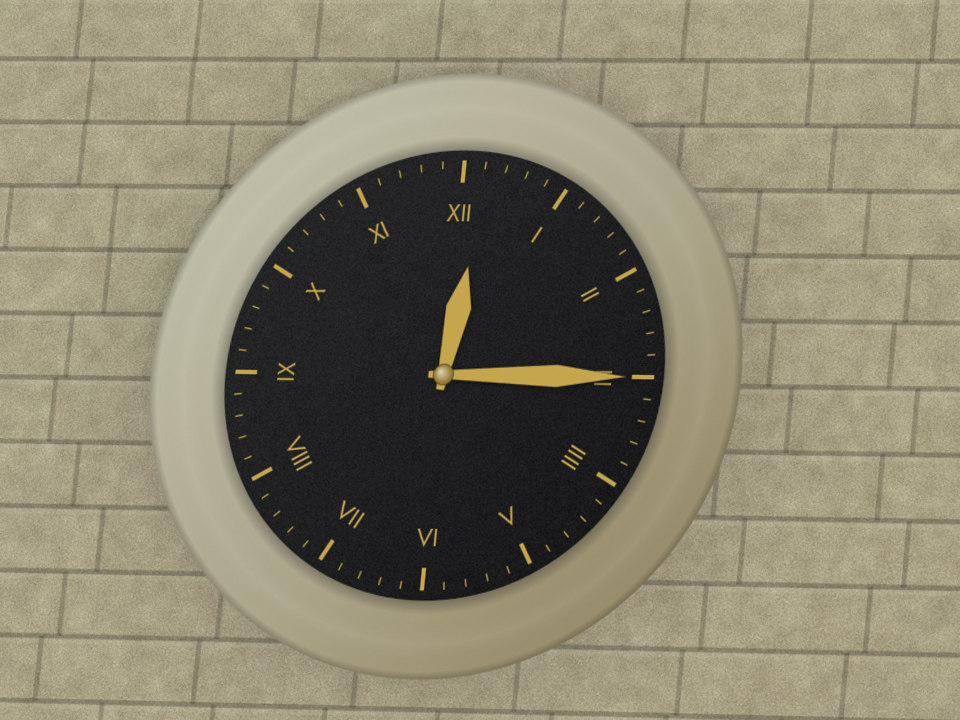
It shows 12,15
